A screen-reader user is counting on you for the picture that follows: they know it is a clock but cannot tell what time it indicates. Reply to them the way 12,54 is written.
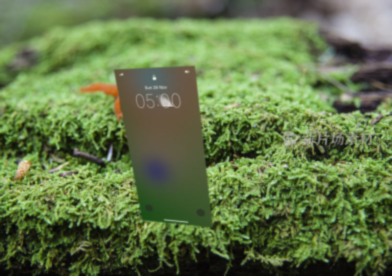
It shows 5,00
